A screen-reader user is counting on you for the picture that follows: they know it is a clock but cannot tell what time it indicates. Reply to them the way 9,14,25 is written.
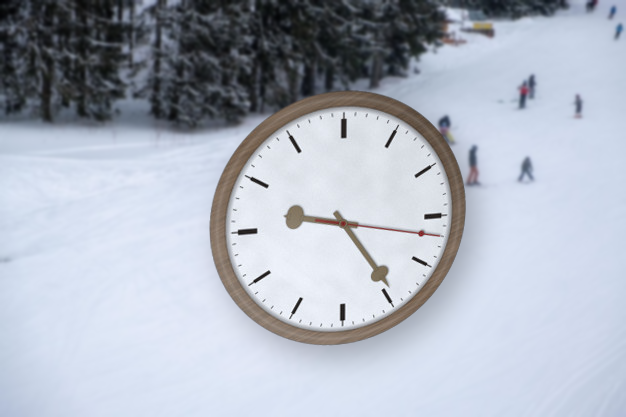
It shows 9,24,17
